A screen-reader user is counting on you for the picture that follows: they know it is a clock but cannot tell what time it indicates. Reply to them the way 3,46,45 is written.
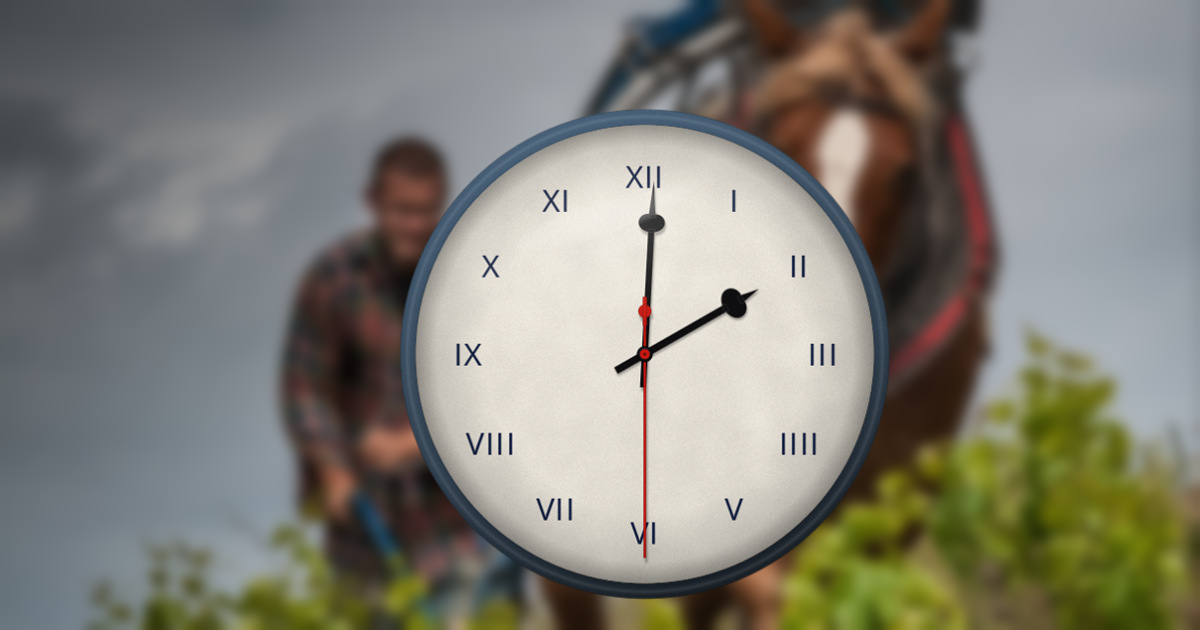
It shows 2,00,30
